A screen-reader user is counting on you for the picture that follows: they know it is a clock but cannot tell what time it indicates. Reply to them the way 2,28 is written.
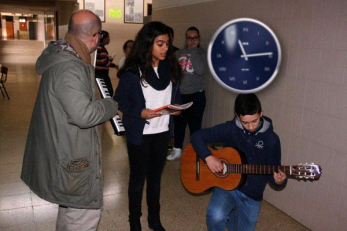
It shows 11,14
